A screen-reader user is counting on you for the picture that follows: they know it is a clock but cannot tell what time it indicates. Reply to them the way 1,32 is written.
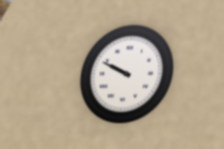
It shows 9,49
